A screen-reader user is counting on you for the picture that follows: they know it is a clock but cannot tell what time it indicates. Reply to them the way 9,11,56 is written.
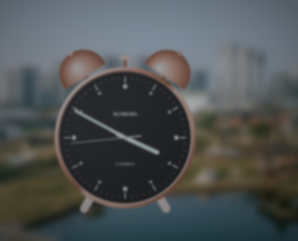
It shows 3,49,44
